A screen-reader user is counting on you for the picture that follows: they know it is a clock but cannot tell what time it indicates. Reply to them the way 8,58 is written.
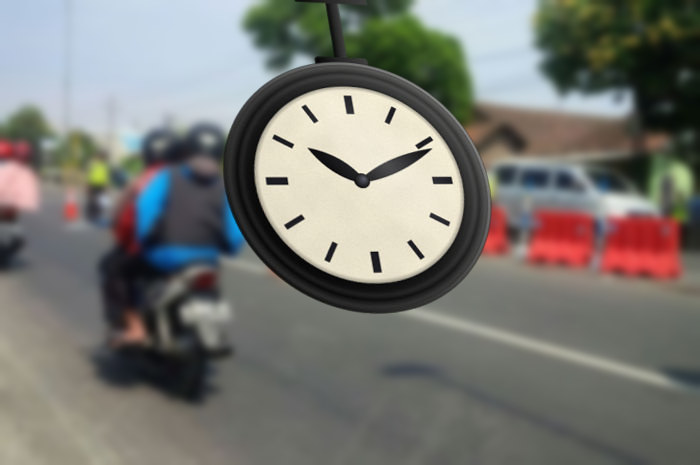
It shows 10,11
